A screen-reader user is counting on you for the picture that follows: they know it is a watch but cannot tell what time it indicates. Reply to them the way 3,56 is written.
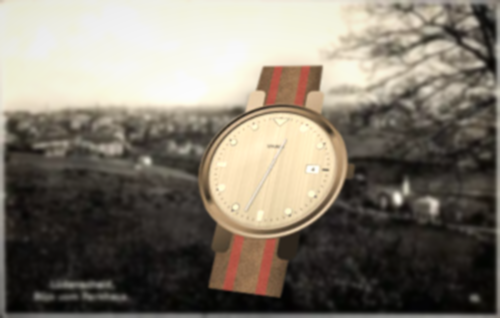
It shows 12,33
